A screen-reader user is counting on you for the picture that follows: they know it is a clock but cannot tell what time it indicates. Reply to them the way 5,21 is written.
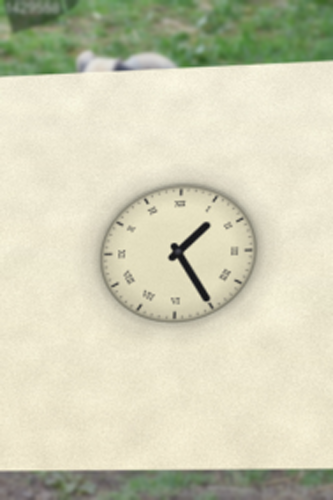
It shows 1,25
